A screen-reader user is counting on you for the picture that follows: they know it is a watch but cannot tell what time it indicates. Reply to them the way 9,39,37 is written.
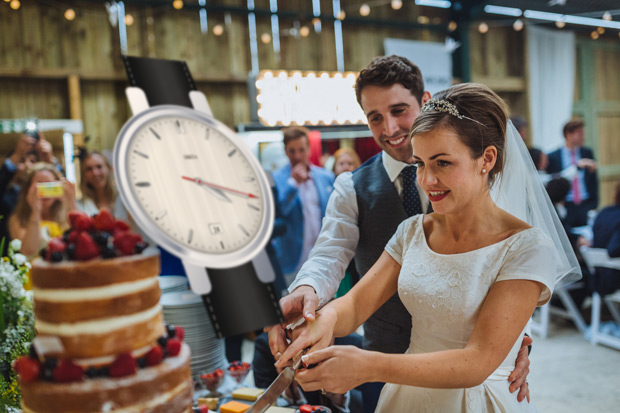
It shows 4,18,18
